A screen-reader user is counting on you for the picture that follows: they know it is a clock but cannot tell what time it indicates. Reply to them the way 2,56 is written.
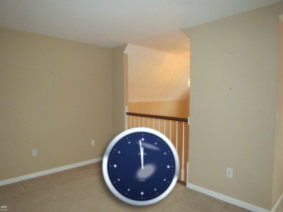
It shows 11,59
